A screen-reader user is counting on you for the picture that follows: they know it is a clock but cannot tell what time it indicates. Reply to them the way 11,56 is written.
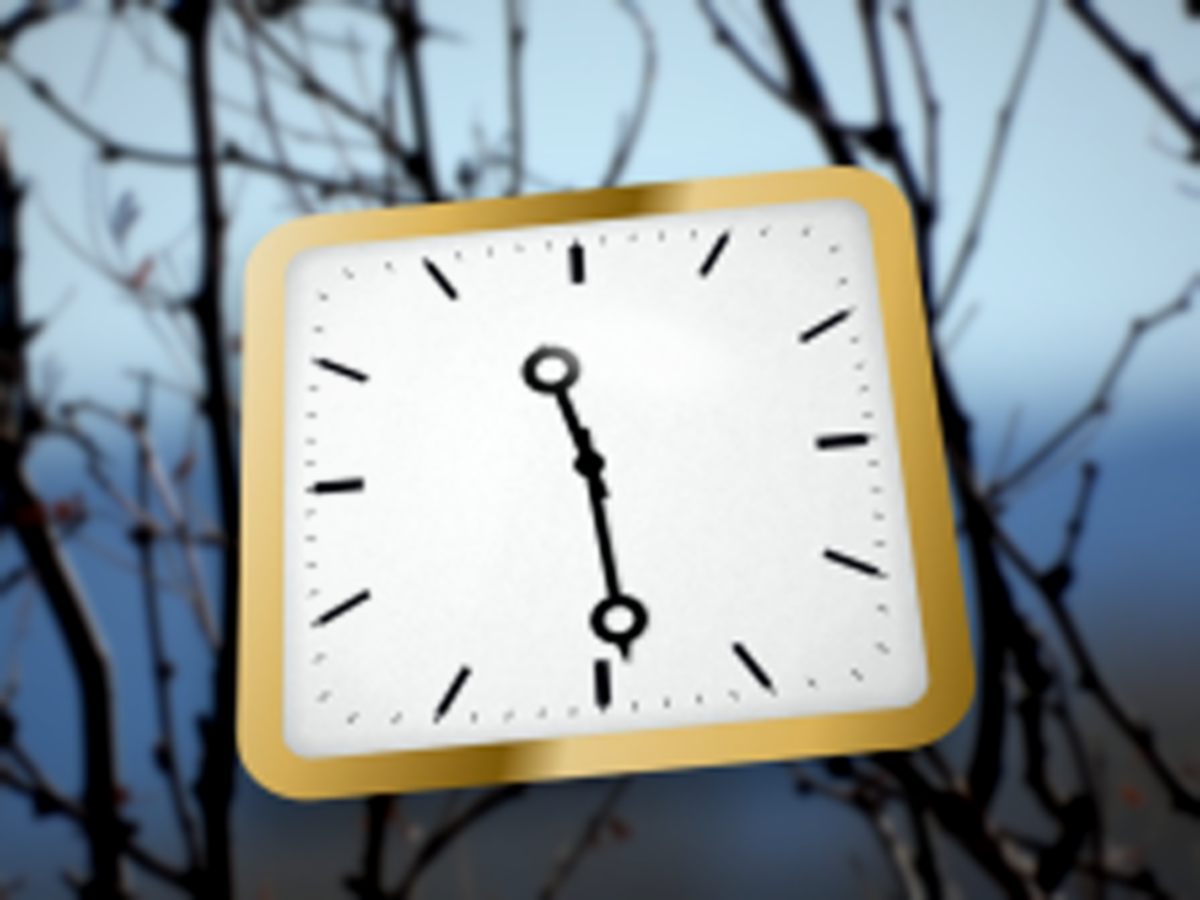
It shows 11,29
